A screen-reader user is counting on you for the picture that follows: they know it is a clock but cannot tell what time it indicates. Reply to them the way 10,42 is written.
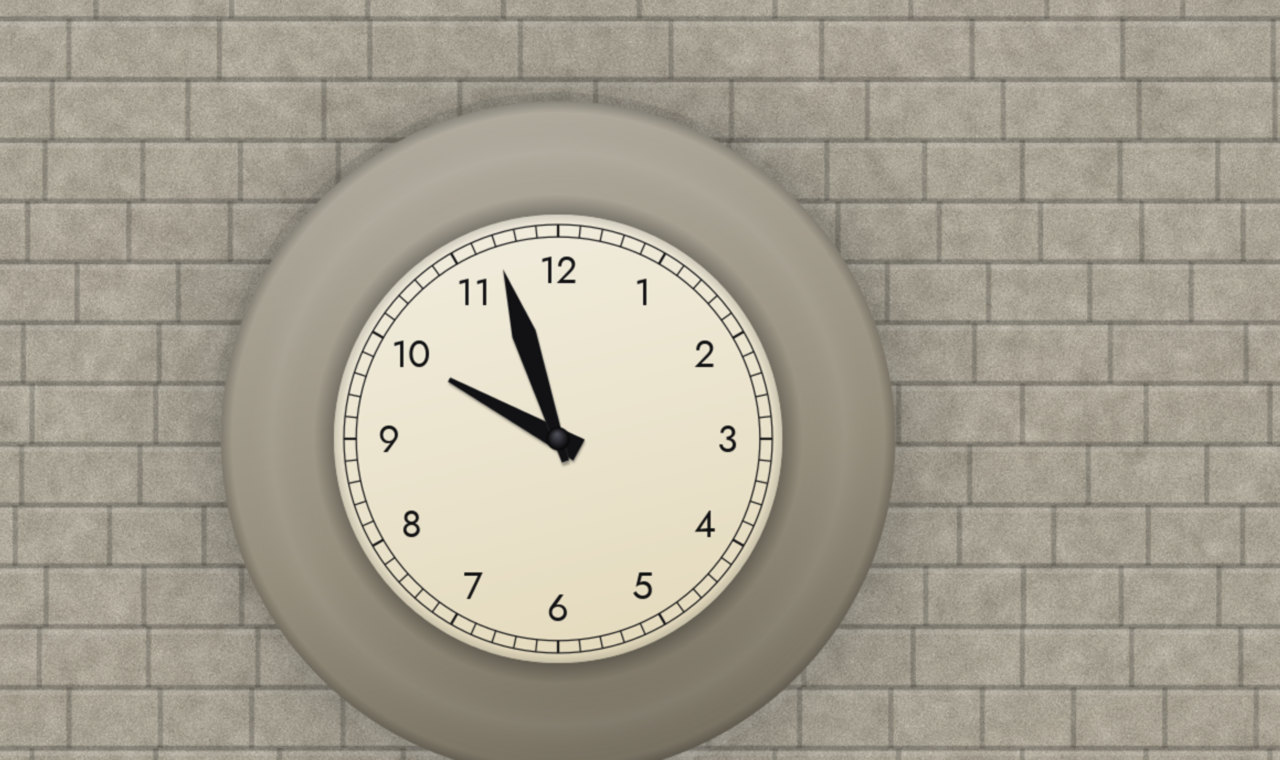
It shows 9,57
